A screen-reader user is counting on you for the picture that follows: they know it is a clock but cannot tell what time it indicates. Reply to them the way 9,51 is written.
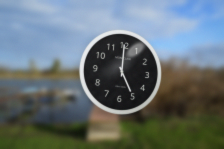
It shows 5,00
